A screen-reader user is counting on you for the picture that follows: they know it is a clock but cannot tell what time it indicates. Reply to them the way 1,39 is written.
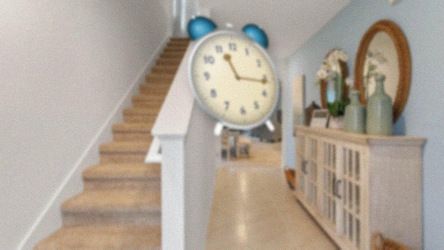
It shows 11,16
